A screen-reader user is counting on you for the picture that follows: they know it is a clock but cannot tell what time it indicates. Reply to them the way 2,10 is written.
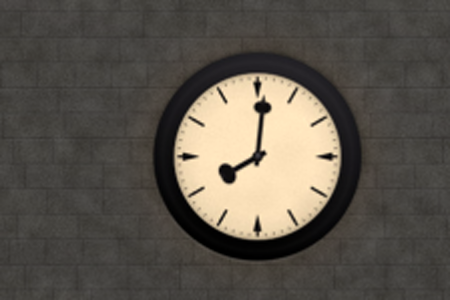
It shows 8,01
